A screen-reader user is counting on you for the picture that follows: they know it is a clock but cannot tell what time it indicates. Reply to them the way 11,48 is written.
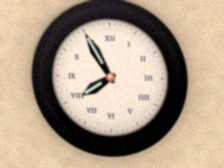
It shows 7,55
